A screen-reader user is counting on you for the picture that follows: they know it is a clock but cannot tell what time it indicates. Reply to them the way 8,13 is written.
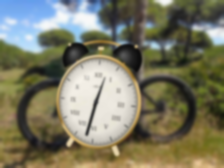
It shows 12,32
